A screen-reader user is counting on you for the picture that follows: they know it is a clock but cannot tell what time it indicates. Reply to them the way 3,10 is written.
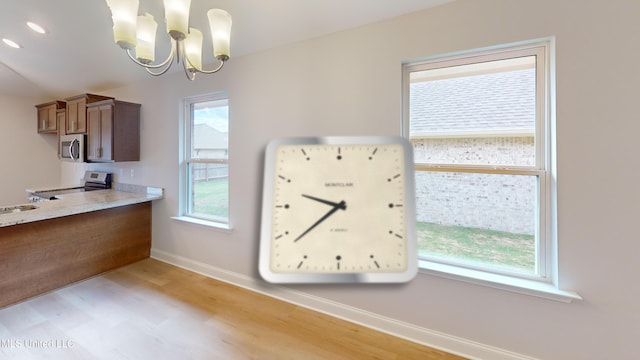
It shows 9,38
